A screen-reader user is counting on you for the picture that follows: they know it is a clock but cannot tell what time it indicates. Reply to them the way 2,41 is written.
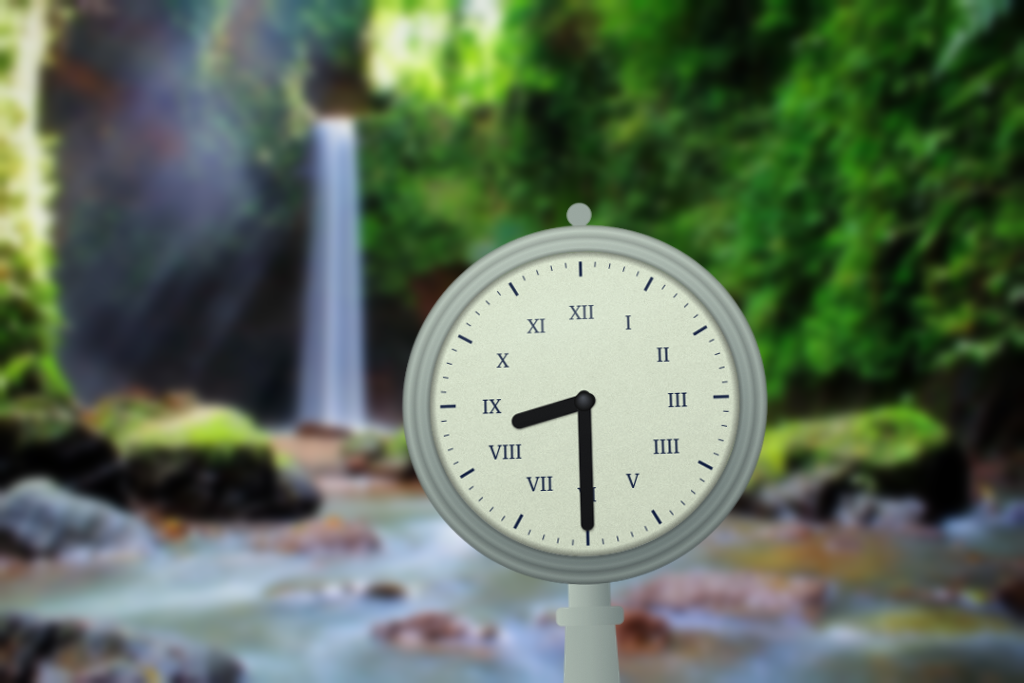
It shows 8,30
